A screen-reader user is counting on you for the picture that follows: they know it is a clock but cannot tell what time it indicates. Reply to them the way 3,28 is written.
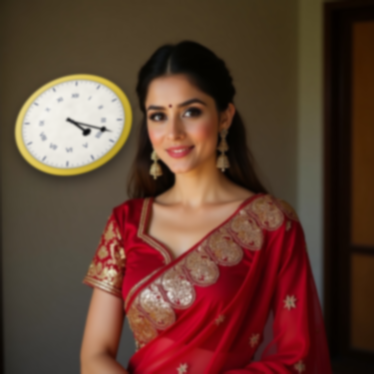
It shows 4,18
